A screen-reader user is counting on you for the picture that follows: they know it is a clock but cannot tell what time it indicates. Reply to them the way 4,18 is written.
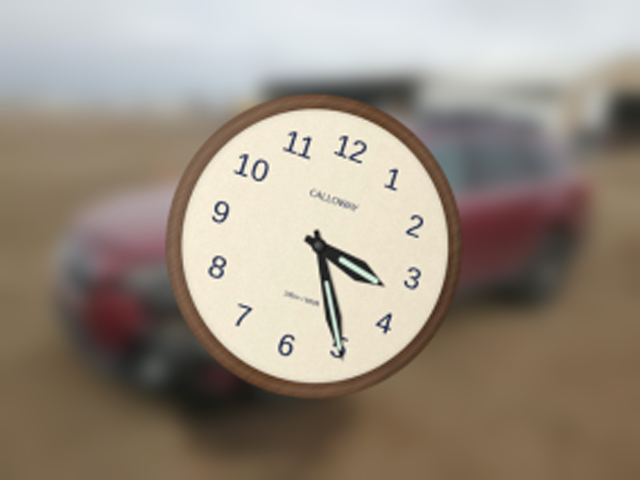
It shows 3,25
